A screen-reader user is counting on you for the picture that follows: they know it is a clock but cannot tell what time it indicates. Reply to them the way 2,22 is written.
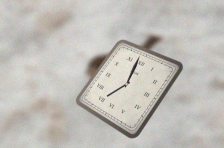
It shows 6,58
